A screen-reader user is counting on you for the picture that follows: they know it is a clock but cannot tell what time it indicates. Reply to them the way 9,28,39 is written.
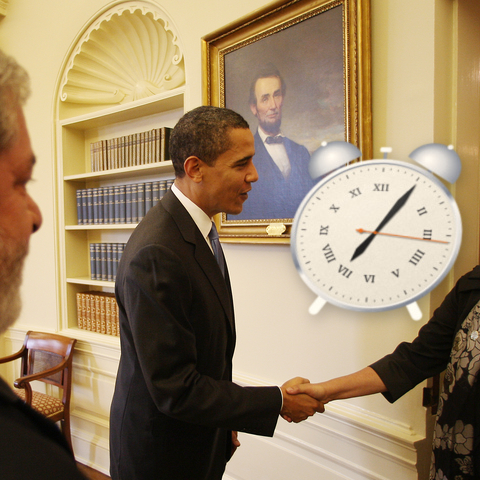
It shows 7,05,16
